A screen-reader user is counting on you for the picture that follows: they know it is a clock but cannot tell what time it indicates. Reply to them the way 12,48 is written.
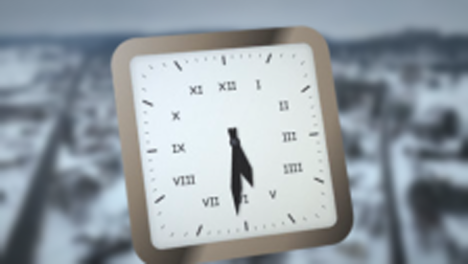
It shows 5,31
